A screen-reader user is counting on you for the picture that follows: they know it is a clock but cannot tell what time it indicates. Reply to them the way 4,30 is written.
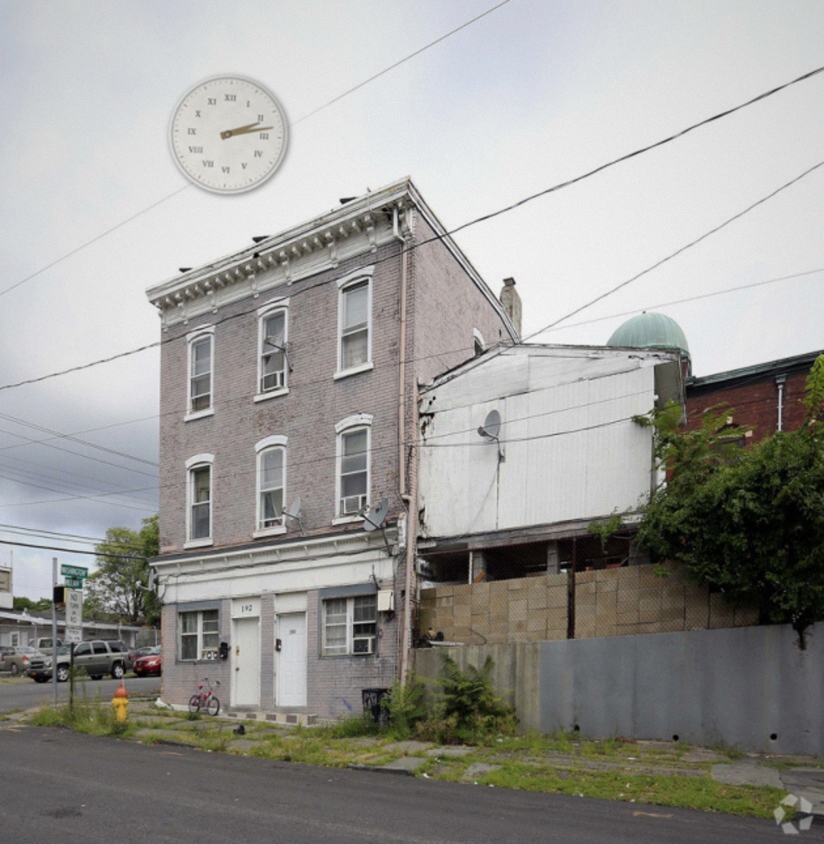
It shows 2,13
